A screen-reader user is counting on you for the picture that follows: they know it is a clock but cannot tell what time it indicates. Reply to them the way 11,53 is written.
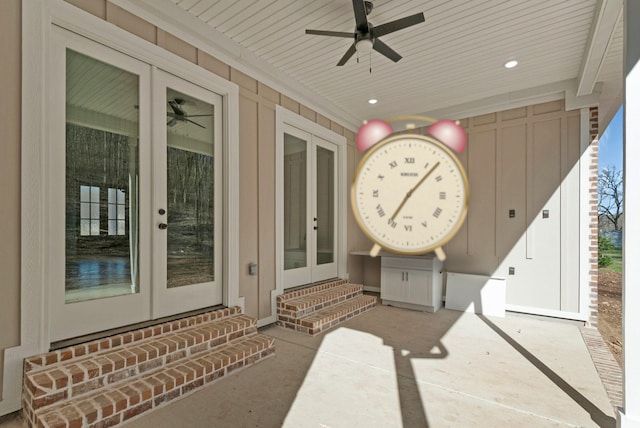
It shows 7,07
